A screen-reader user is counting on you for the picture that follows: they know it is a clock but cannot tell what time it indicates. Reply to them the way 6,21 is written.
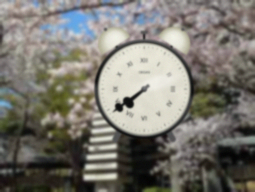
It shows 7,39
